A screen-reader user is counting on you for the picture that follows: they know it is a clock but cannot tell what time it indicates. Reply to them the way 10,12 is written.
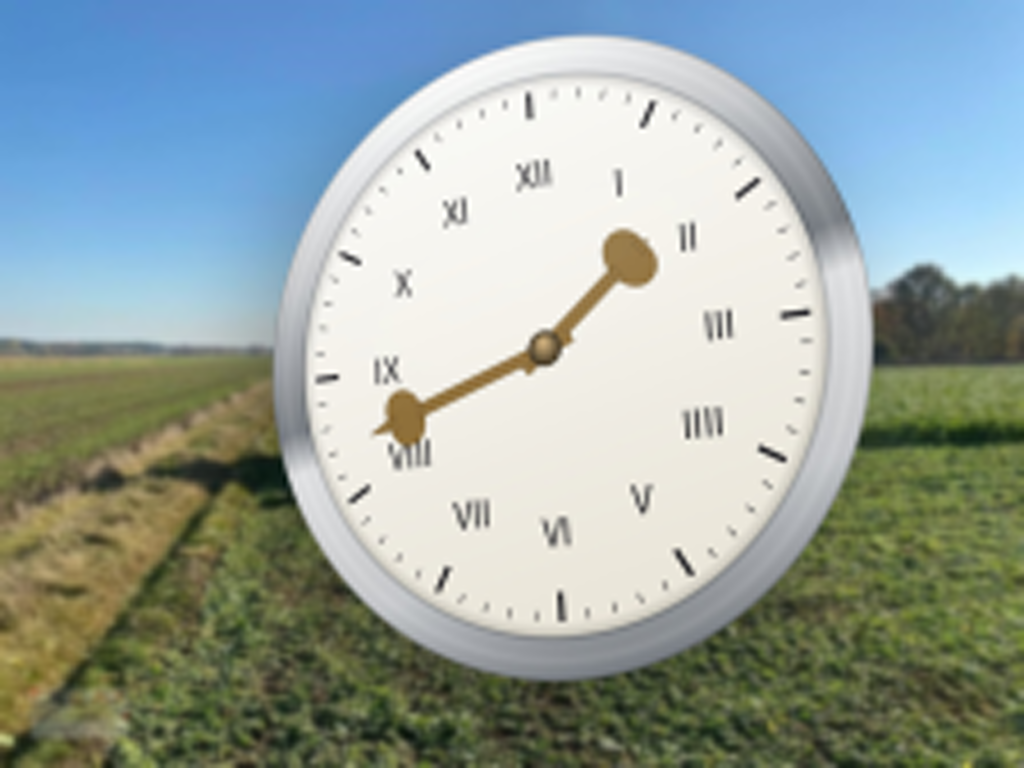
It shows 1,42
